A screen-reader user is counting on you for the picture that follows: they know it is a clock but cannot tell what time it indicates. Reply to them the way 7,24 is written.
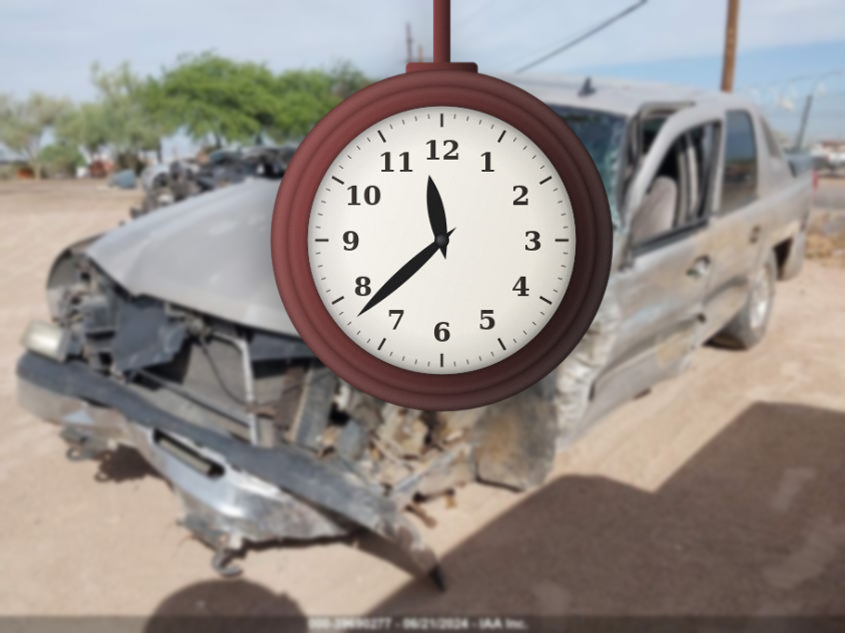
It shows 11,38
